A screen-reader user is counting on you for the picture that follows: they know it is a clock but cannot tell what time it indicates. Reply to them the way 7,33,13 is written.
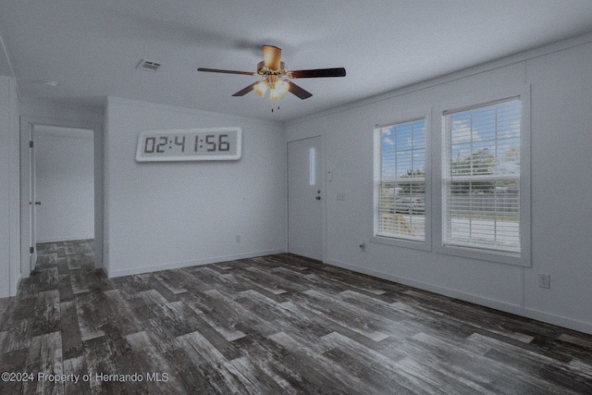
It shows 2,41,56
